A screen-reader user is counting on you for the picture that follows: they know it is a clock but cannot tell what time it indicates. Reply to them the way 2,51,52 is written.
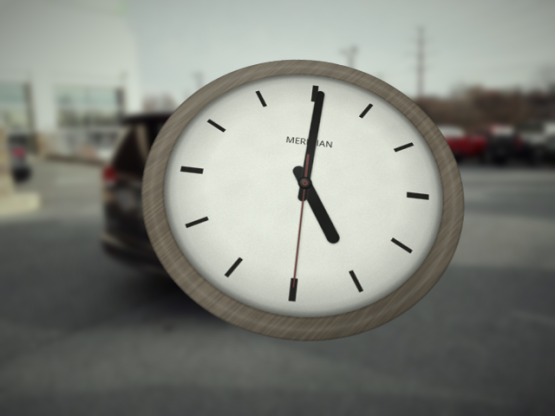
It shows 5,00,30
